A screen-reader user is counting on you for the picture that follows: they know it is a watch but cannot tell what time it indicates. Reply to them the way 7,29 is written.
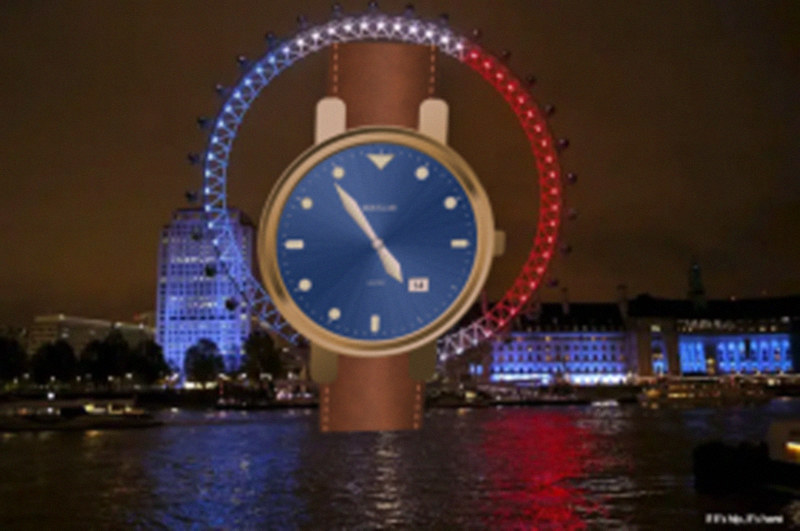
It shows 4,54
